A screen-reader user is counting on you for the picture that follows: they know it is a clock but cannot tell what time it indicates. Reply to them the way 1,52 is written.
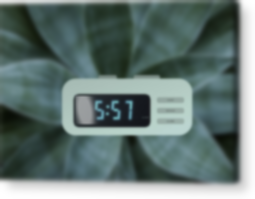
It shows 5,57
